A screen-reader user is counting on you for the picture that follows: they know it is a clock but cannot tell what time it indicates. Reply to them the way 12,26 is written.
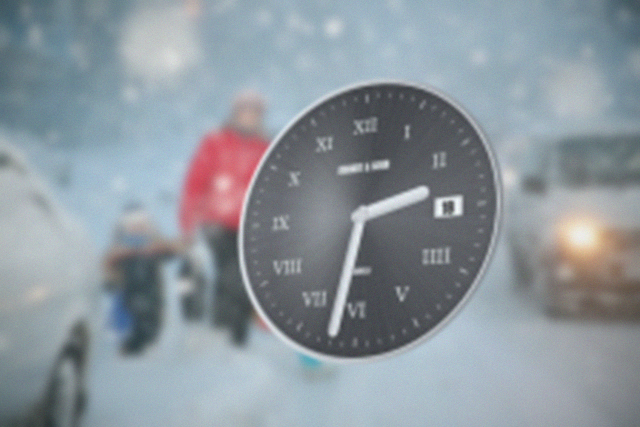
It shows 2,32
